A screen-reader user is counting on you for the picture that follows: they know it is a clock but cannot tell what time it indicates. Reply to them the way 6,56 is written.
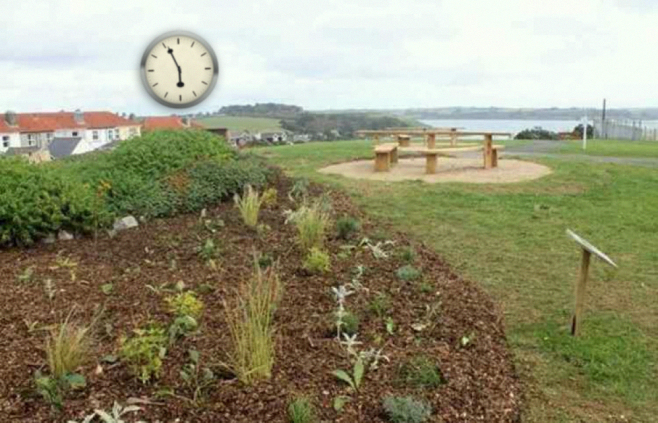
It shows 5,56
